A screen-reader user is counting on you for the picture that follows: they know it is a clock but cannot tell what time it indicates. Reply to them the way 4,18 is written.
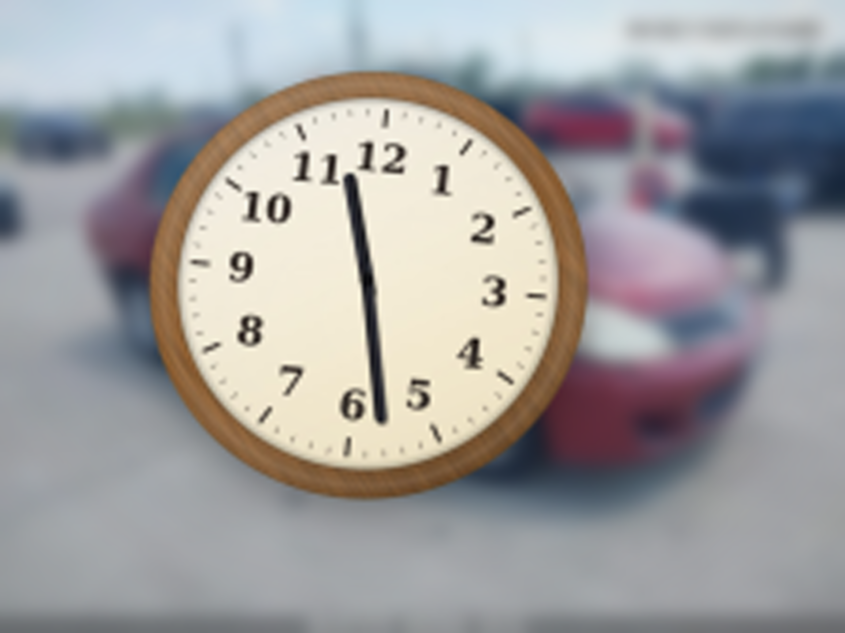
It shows 11,28
